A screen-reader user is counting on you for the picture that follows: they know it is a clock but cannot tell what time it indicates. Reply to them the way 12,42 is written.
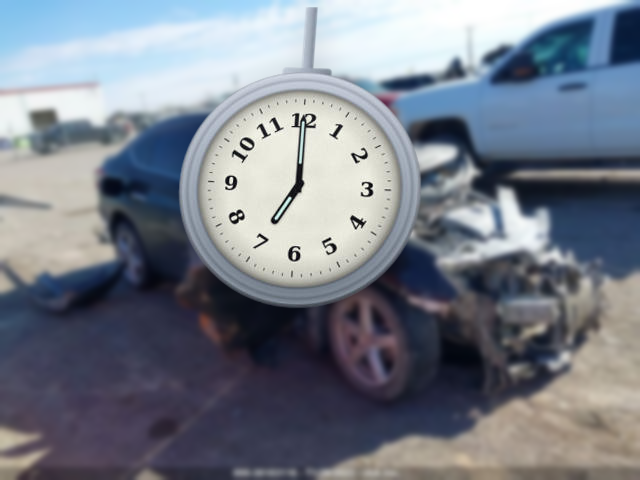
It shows 7,00
